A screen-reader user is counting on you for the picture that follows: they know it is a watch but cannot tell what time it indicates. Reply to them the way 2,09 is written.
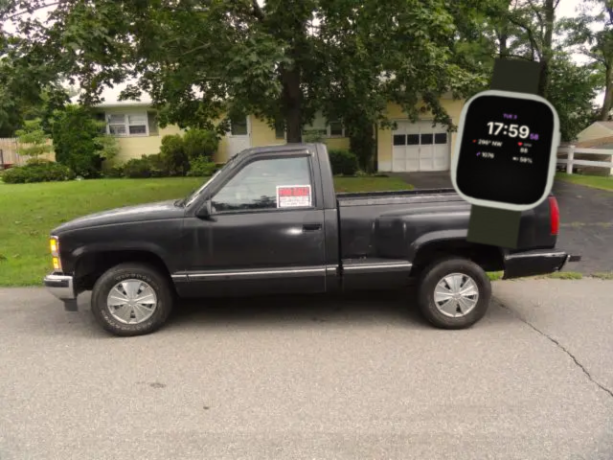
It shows 17,59
